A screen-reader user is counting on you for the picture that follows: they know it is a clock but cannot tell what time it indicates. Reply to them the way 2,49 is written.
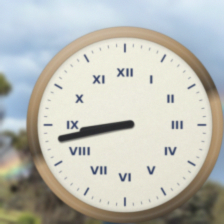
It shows 8,43
